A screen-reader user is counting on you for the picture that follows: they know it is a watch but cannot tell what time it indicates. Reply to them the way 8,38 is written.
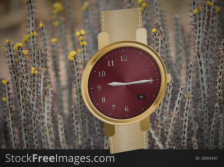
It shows 9,15
